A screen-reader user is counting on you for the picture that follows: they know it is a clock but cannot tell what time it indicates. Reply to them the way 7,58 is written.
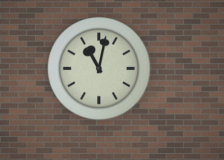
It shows 11,02
